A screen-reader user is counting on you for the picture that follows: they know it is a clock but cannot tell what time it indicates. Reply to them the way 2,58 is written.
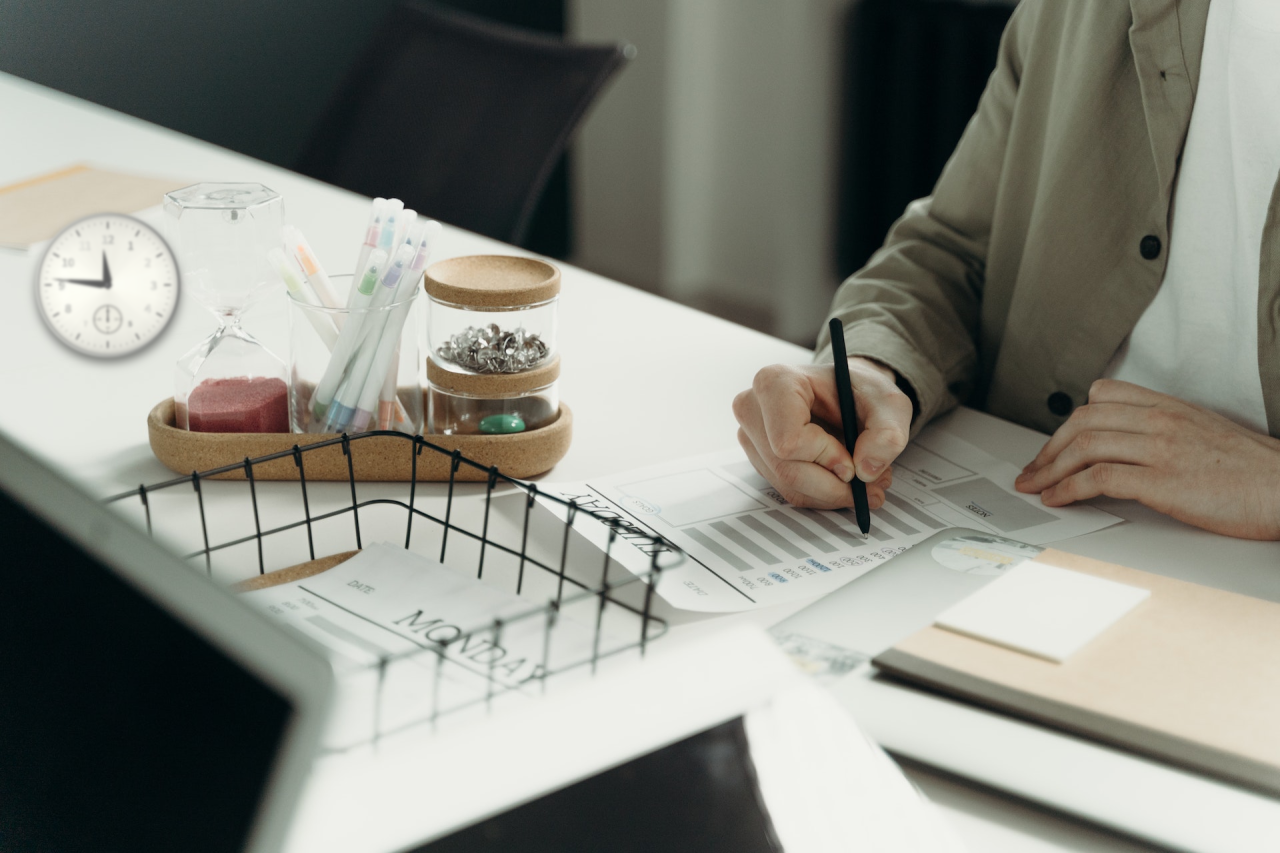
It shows 11,46
